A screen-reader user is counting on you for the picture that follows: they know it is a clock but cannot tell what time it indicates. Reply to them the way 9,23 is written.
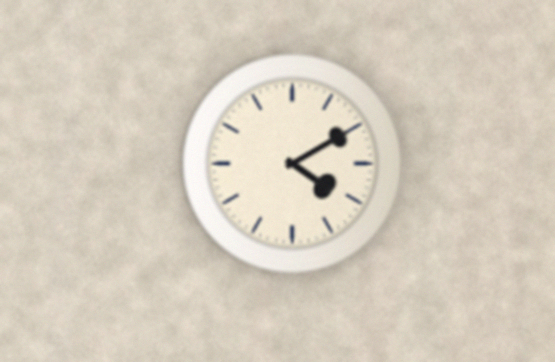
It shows 4,10
